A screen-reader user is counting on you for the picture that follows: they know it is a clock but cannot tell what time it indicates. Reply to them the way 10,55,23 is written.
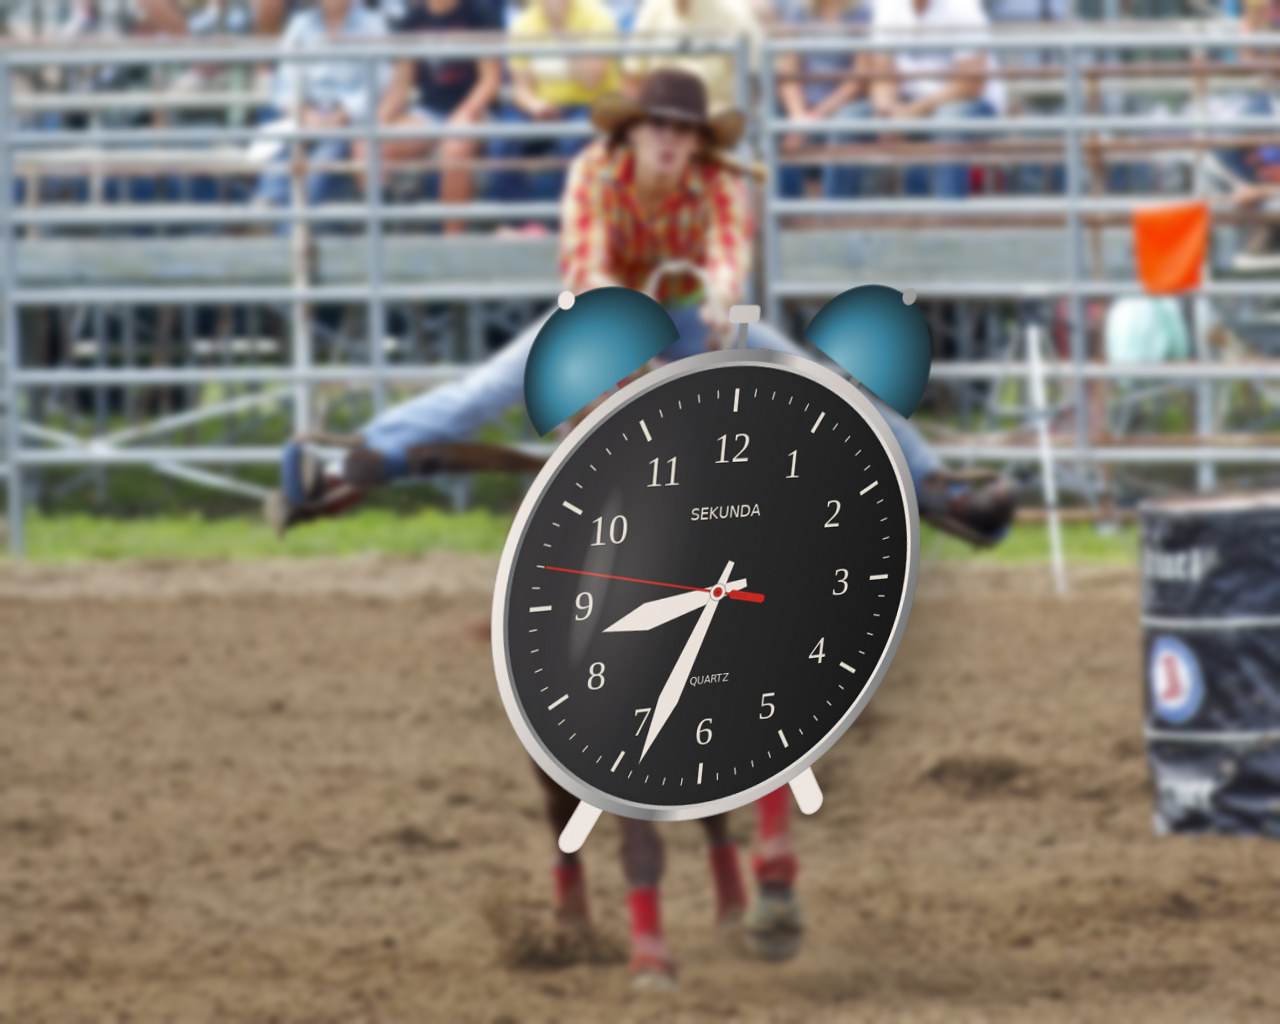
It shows 8,33,47
